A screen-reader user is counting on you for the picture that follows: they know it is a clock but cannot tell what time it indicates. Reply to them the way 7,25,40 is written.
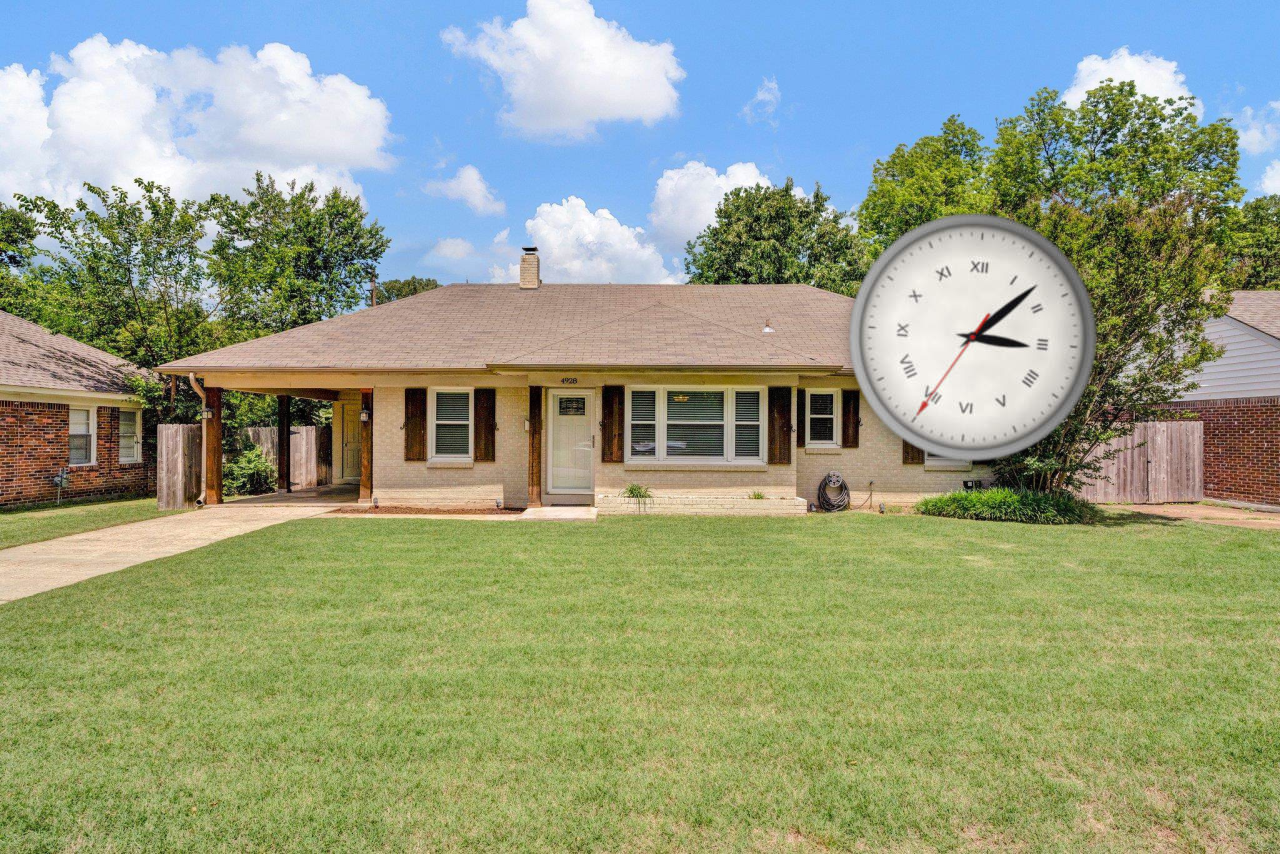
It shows 3,07,35
